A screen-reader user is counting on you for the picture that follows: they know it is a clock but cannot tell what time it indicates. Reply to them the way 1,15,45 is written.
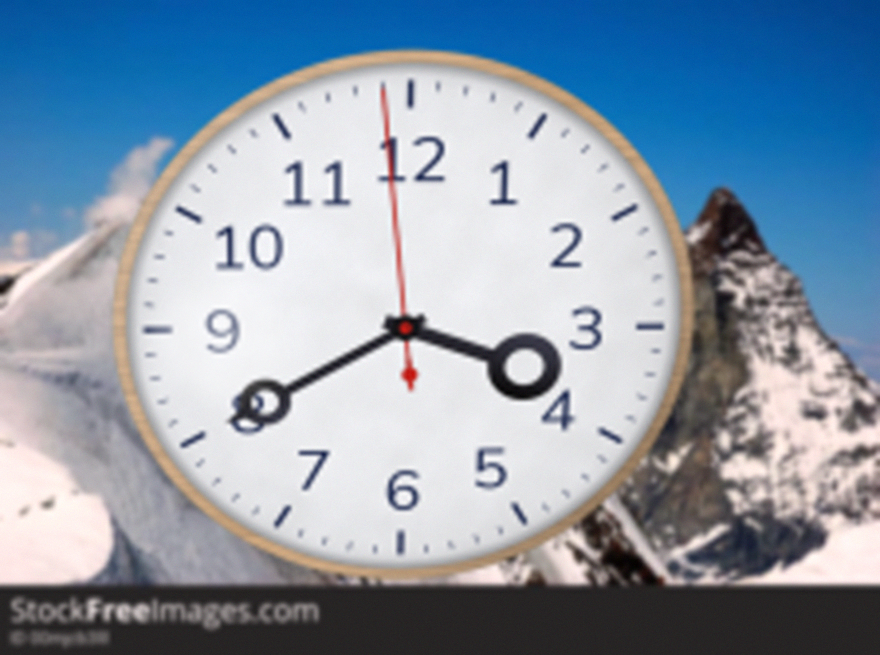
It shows 3,39,59
